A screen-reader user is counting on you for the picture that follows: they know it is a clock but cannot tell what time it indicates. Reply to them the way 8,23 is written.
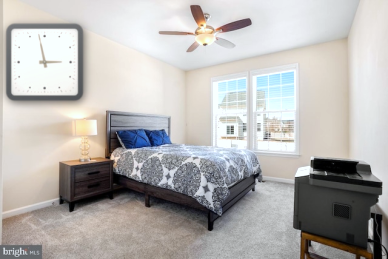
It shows 2,58
